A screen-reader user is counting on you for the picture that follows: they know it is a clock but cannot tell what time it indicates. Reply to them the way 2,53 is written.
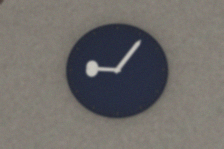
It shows 9,06
